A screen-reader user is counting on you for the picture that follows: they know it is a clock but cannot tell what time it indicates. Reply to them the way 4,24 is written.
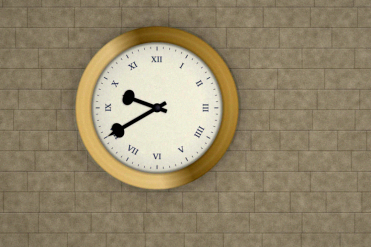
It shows 9,40
